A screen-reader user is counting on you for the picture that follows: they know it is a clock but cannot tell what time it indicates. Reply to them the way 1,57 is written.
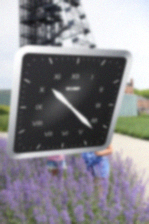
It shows 10,22
